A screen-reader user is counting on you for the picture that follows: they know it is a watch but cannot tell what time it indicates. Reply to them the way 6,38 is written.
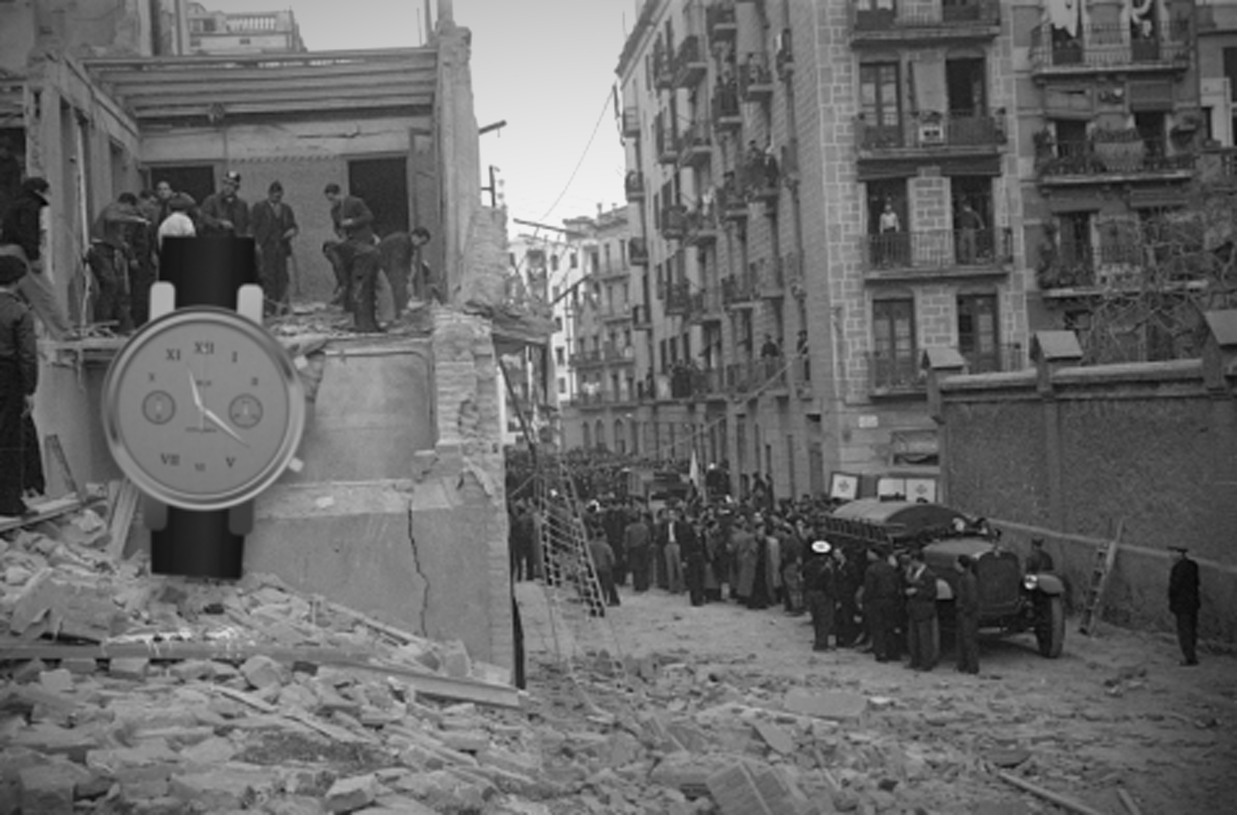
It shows 11,21
